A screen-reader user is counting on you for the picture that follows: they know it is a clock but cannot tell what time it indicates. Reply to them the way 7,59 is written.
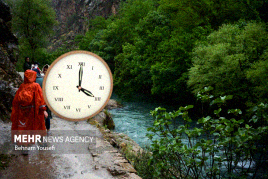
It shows 4,00
